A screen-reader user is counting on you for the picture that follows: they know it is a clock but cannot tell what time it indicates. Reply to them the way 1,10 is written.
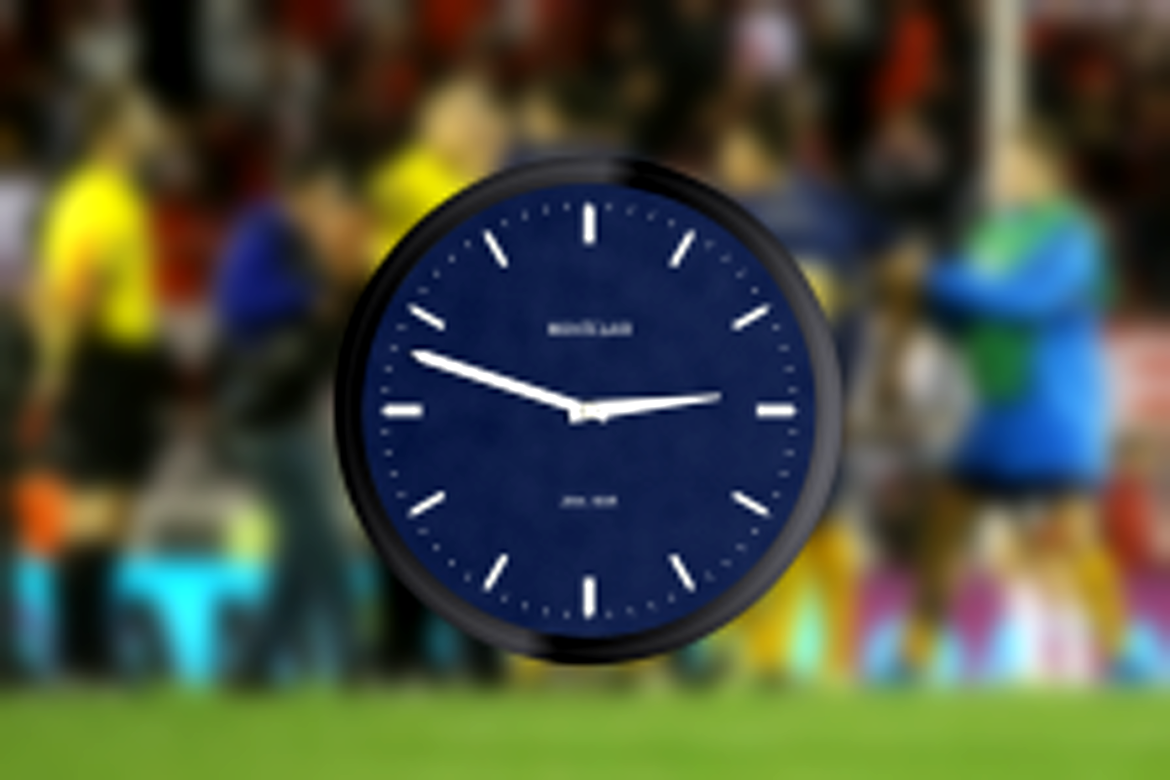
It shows 2,48
